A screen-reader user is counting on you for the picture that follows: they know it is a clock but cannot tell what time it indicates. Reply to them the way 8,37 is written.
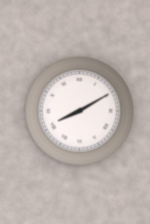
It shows 8,10
